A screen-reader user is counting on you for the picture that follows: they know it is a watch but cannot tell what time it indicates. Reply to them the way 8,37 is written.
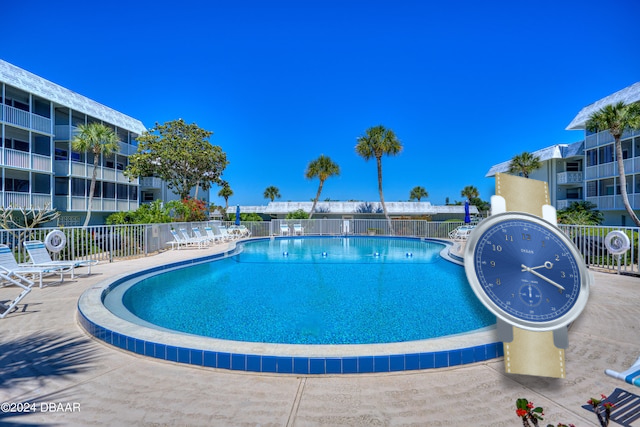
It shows 2,19
